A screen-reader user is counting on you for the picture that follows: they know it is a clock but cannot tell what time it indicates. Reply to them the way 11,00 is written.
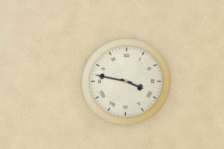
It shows 3,47
